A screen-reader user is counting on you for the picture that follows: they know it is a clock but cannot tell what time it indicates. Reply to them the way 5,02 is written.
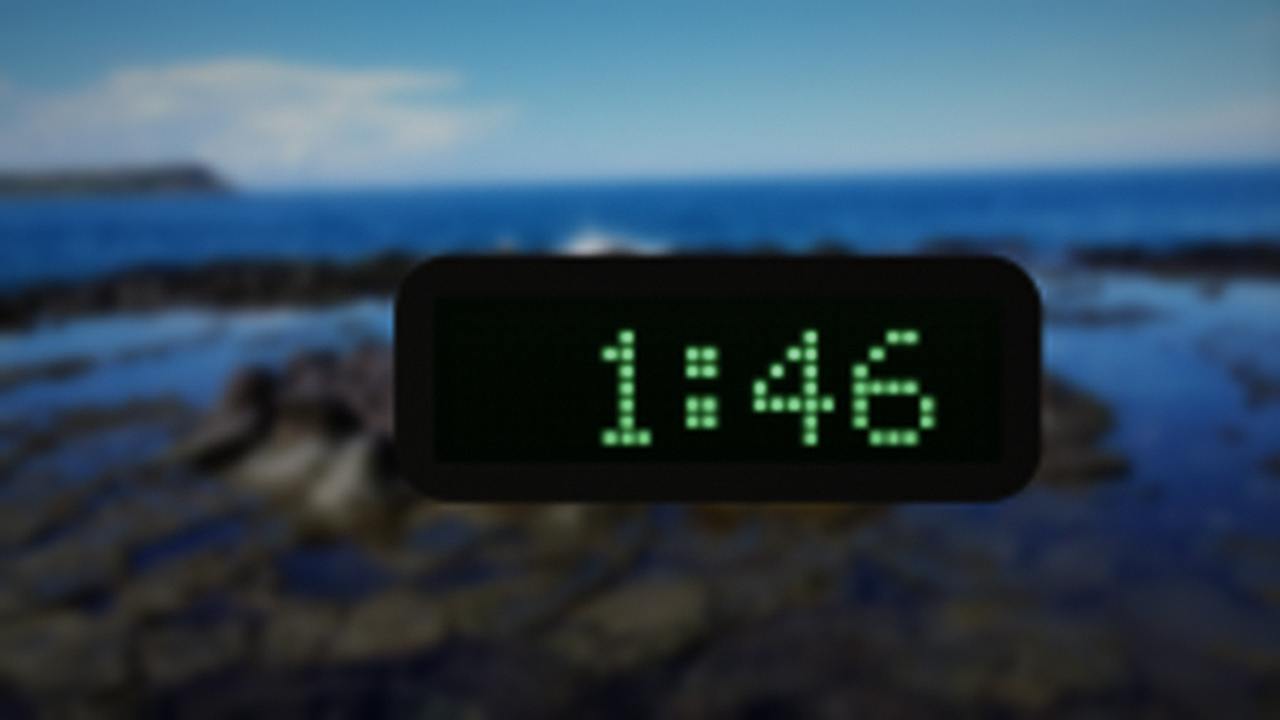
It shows 1,46
